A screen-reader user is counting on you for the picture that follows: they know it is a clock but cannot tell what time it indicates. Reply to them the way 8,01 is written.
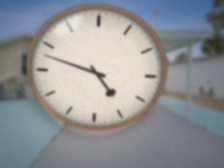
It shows 4,48
